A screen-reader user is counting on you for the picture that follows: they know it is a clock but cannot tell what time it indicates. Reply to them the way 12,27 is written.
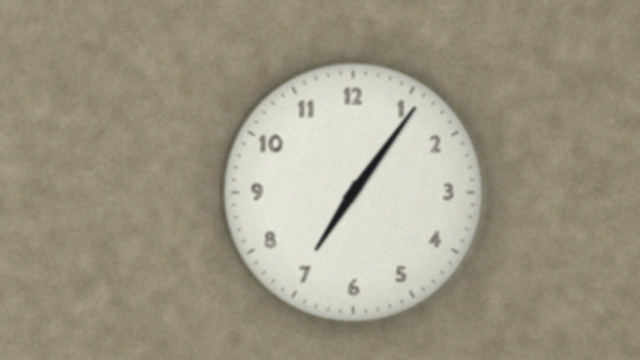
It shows 7,06
